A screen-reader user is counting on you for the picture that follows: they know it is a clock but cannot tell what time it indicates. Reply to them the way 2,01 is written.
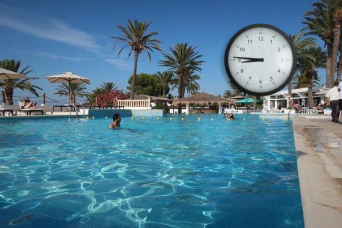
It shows 8,46
